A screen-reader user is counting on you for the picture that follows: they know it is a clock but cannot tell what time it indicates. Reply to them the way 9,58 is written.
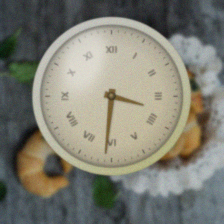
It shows 3,31
